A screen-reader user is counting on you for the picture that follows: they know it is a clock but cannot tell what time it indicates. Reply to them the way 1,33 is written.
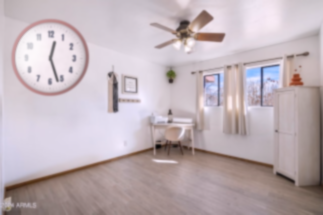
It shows 12,27
